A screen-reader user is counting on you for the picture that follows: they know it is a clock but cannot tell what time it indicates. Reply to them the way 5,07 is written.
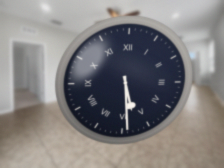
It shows 5,29
